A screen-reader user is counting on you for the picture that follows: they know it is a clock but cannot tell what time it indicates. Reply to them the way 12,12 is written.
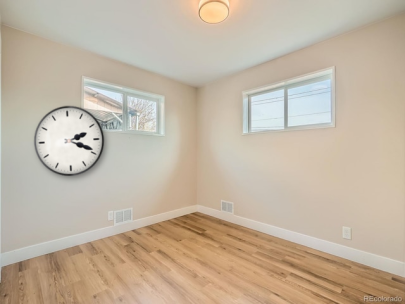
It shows 2,19
